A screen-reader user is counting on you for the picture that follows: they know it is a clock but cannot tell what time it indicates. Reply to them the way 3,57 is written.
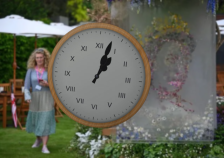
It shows 1,03
